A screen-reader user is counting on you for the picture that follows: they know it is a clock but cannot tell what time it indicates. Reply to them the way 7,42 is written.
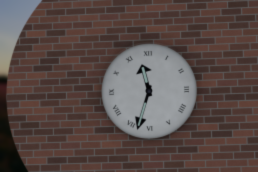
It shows 11,33
